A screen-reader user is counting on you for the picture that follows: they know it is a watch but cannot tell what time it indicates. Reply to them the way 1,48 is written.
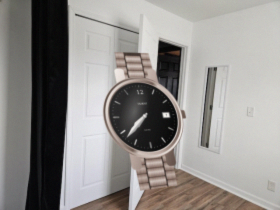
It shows 7,38
